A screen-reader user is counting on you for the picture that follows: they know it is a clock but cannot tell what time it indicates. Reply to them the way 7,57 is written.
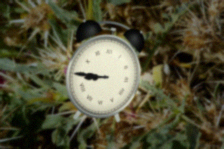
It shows 8,45
